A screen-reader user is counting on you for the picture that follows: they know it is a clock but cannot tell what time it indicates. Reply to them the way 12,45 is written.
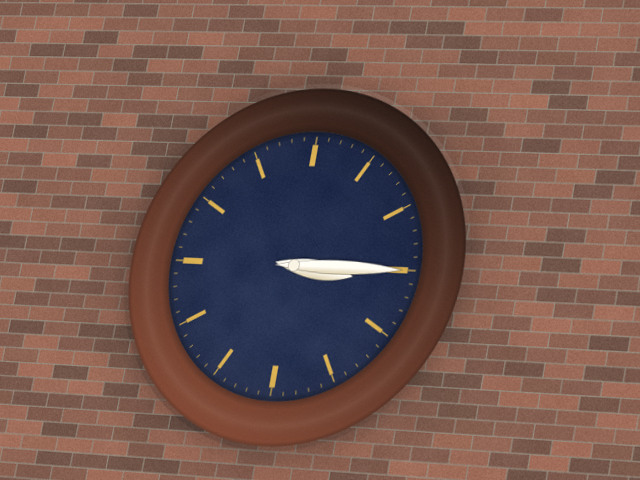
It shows 3,15
